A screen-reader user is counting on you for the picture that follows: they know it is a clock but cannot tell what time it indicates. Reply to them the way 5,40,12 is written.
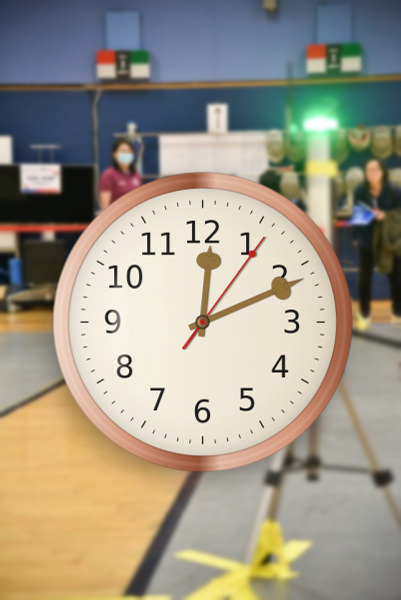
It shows 12,11,06
